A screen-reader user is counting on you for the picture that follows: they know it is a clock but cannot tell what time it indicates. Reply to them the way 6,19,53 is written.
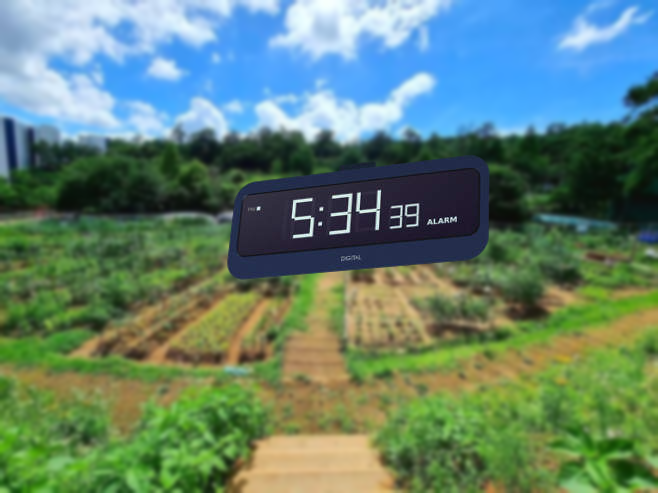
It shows 5,34,39
